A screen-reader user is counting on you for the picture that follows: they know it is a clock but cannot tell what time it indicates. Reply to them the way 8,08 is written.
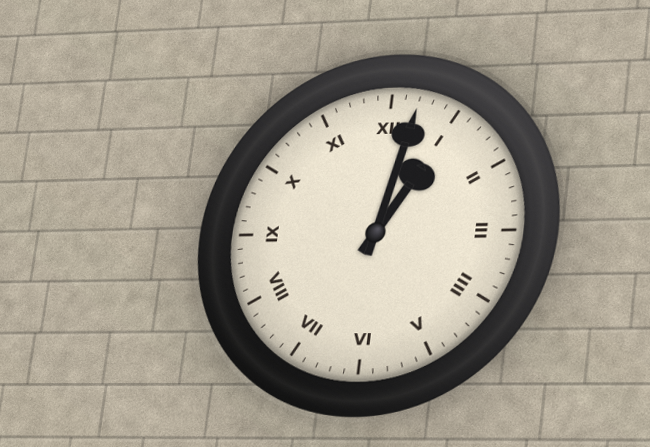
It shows 1,02
